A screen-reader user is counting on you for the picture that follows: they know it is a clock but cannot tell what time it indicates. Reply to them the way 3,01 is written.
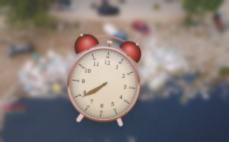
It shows 7,39
